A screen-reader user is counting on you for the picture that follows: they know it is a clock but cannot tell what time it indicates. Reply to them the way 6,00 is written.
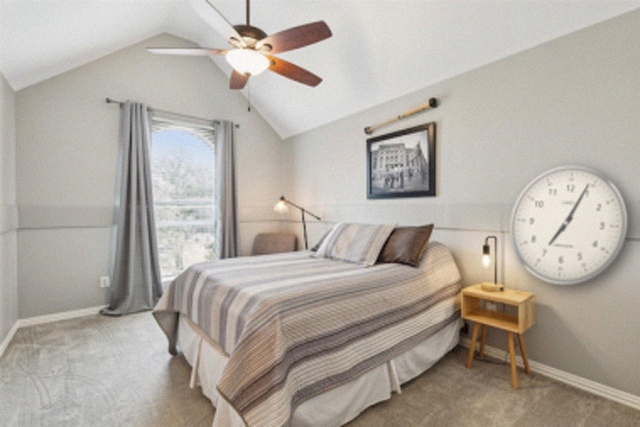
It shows 7,04
